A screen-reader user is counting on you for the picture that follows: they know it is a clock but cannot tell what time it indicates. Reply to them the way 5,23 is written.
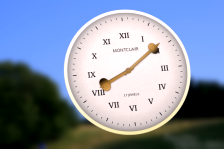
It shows 8,09
